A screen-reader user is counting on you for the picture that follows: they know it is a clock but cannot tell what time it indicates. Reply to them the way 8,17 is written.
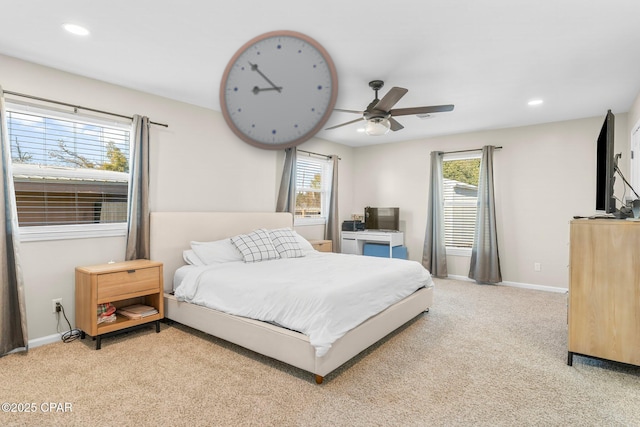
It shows 8,52
